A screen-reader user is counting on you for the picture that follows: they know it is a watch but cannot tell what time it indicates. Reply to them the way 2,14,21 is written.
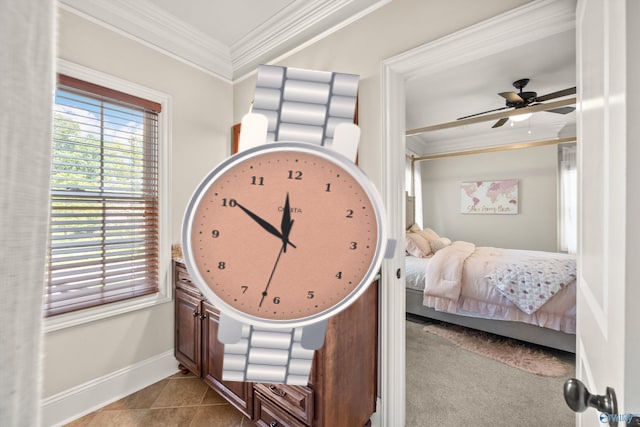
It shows 11,50,32
